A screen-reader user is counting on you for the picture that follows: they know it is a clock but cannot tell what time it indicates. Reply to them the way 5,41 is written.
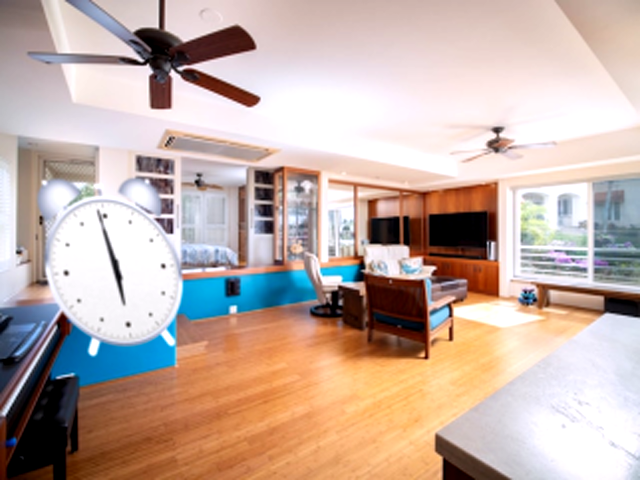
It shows 5,59
